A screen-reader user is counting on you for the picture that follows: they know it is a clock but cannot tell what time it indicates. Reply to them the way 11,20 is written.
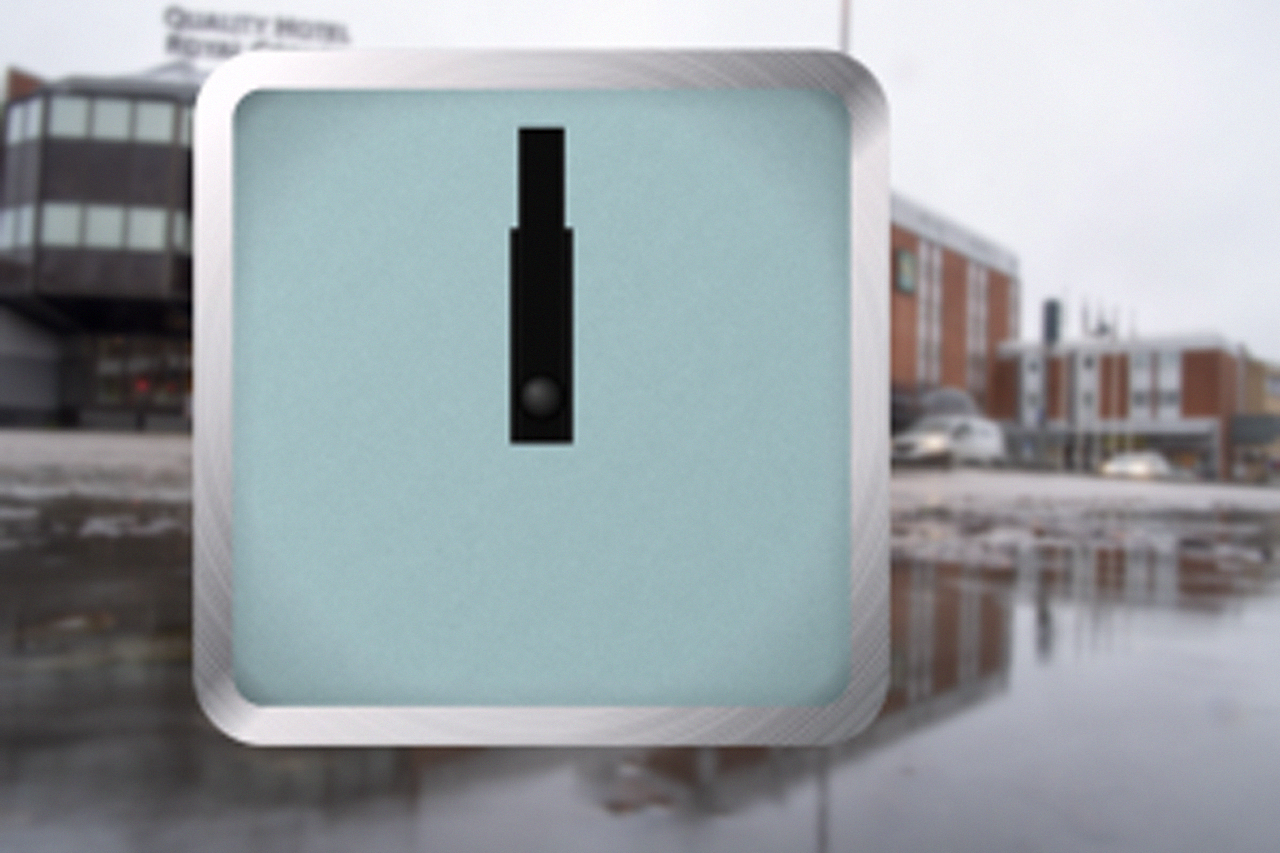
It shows 12,00
